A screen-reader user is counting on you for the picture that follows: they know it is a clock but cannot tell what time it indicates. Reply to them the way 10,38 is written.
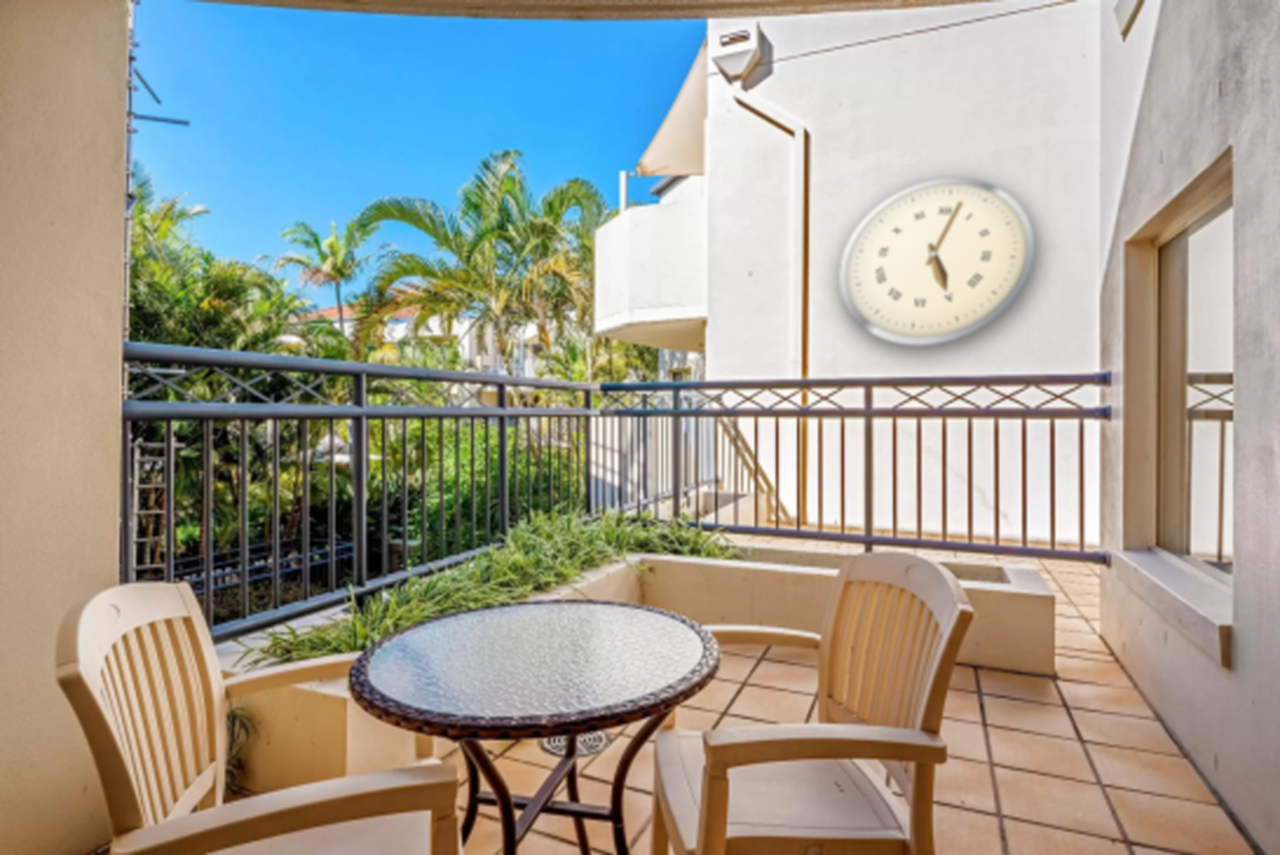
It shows 5,02
